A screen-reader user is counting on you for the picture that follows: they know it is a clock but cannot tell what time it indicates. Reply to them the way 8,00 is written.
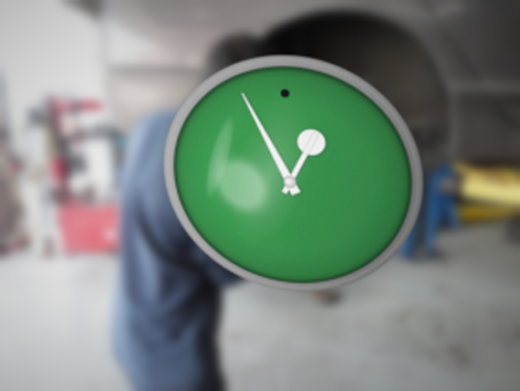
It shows 12,56
